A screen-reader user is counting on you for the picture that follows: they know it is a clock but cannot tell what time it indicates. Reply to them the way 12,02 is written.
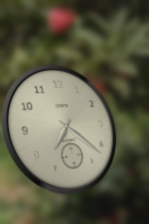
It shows 7,22
